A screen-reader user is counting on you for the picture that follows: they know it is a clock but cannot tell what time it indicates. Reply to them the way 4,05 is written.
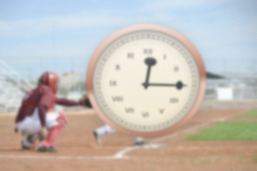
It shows 12,15
